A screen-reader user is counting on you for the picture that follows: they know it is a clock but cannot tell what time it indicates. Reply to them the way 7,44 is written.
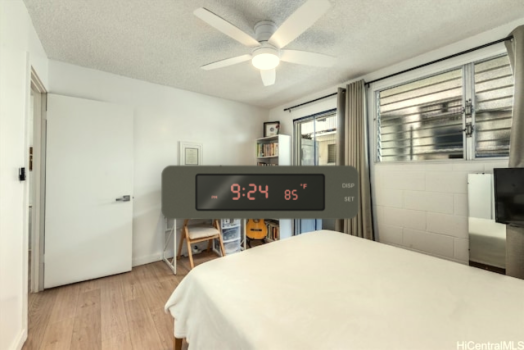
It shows 9,24
